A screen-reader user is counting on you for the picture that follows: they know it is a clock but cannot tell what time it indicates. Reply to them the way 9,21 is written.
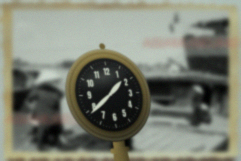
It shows 1,39
